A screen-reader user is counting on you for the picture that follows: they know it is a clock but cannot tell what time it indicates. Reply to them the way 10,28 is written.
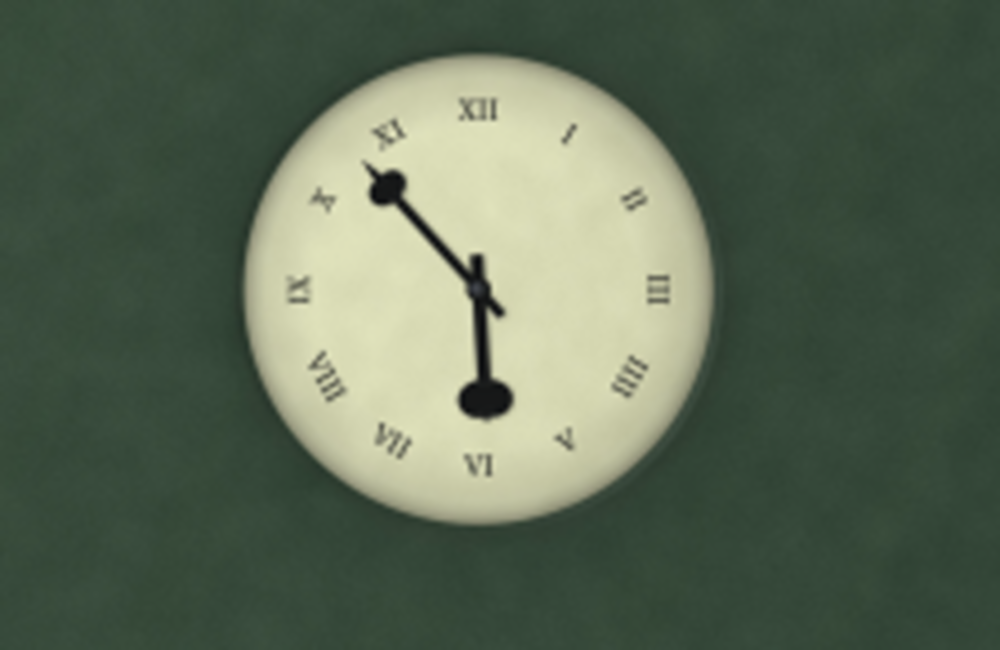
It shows 5,53
